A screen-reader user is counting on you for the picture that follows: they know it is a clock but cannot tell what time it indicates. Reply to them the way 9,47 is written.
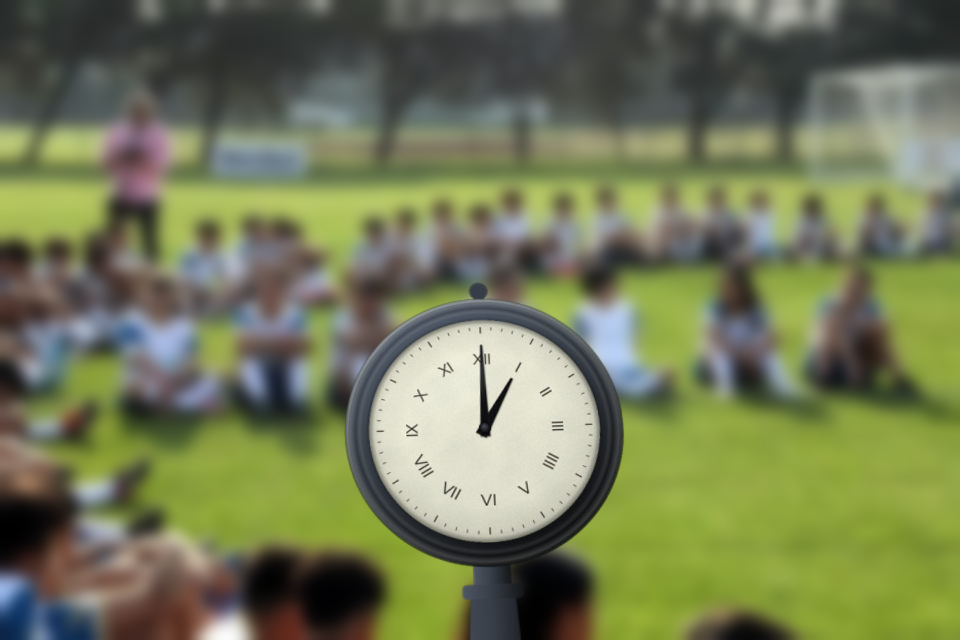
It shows 1,00
